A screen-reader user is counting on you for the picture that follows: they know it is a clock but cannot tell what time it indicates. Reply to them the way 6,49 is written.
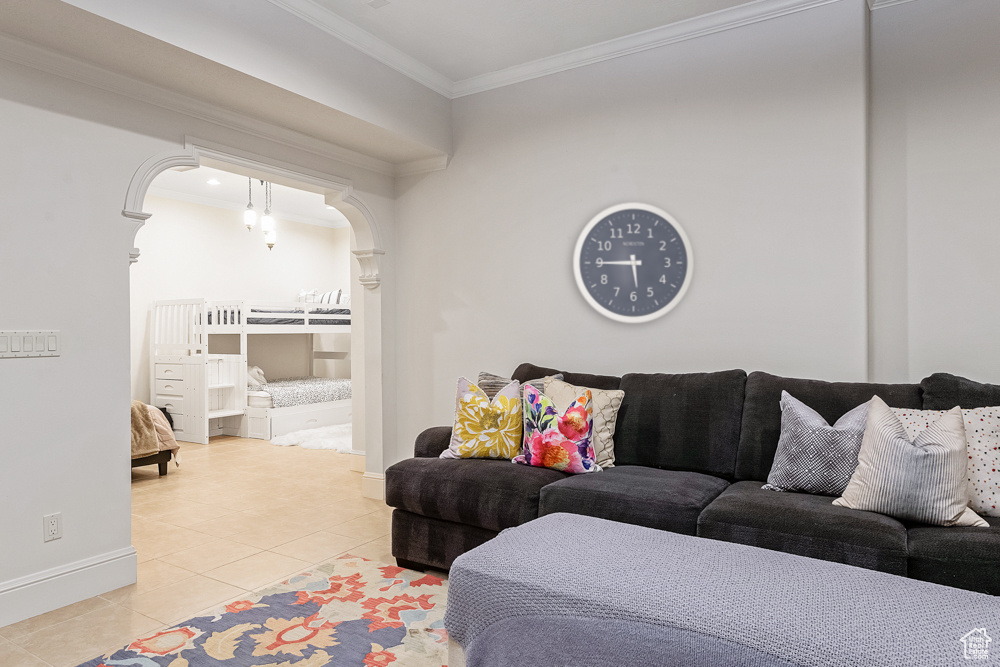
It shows 5,45
